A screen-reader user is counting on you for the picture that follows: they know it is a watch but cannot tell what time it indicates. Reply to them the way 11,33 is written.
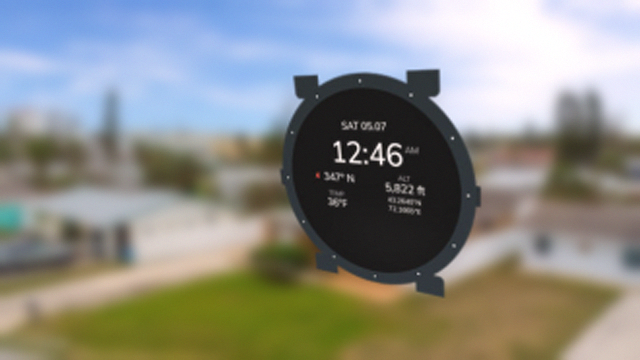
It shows 12,46
